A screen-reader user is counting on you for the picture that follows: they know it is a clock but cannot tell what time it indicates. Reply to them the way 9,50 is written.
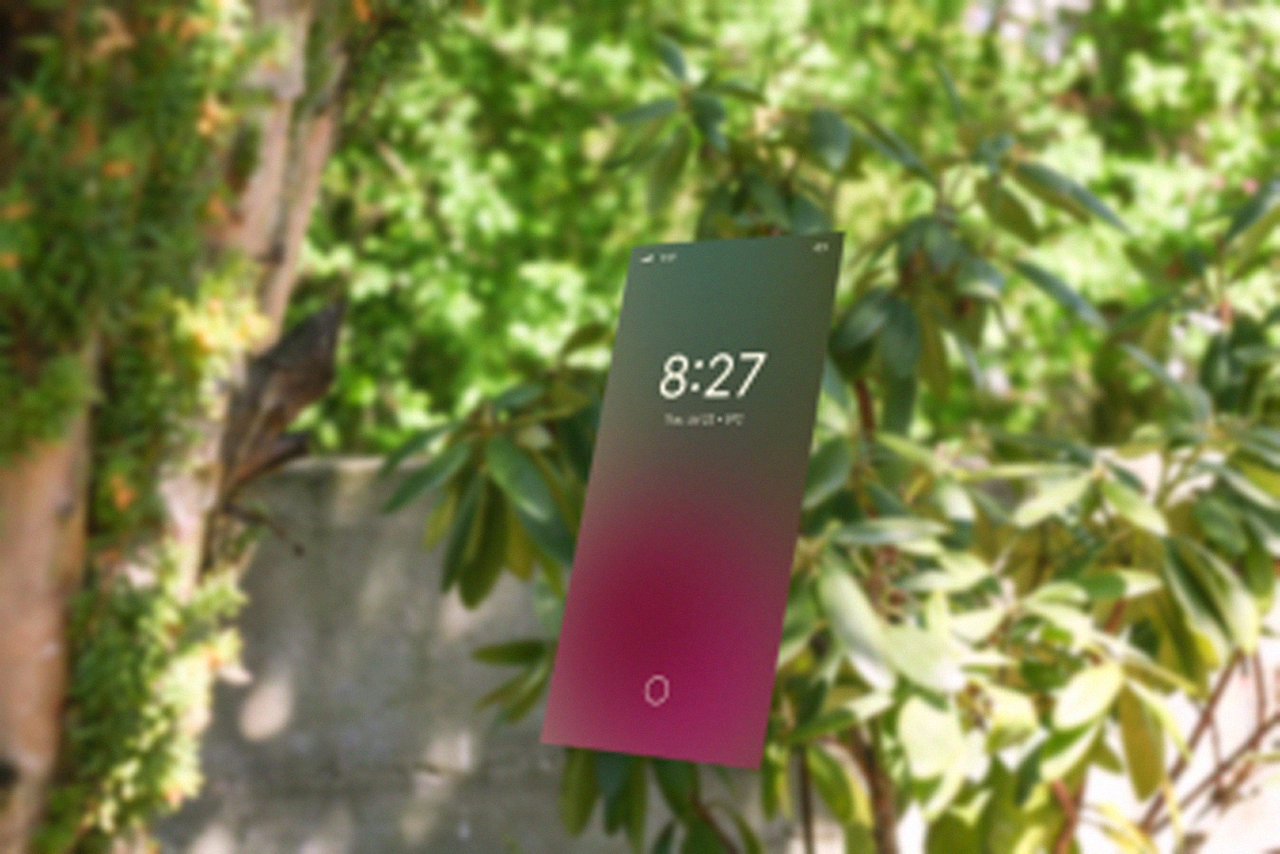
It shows 8,27
